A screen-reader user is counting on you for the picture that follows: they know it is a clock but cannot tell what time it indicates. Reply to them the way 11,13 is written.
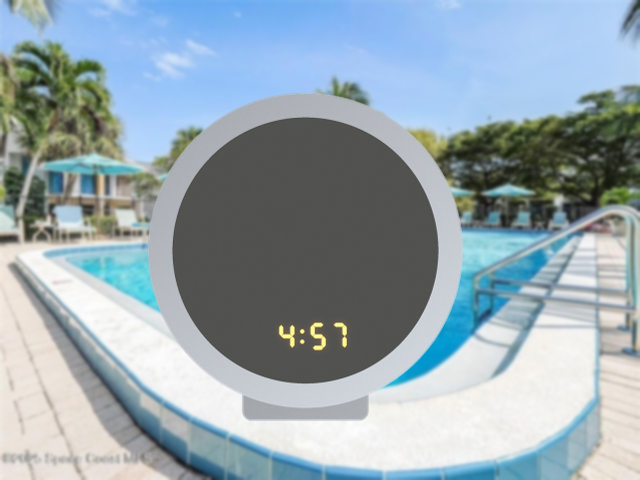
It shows 4,57
